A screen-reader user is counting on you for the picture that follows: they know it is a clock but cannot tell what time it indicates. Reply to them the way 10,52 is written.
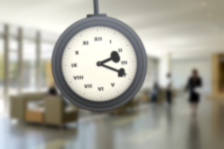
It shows 2,19
